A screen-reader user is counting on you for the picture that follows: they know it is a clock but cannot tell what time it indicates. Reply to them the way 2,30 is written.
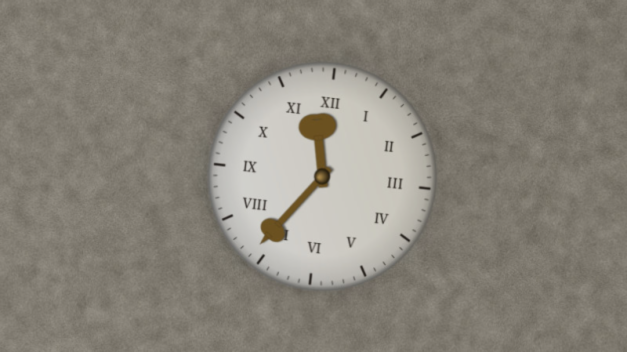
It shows 11,36
